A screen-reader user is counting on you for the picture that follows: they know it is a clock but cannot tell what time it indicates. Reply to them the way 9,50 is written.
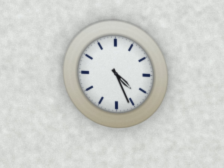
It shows 4,26
